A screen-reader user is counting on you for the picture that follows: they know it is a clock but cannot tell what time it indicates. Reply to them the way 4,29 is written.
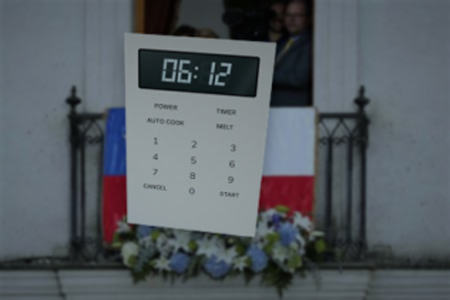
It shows 6,12
